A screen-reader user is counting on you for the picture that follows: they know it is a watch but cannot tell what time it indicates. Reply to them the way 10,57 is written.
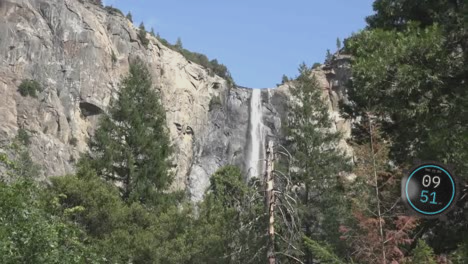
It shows 9,51
